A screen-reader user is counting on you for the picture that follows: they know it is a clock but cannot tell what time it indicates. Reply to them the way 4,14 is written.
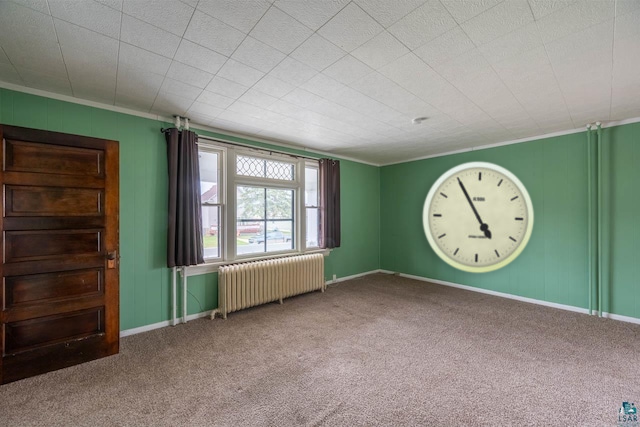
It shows 4,55
